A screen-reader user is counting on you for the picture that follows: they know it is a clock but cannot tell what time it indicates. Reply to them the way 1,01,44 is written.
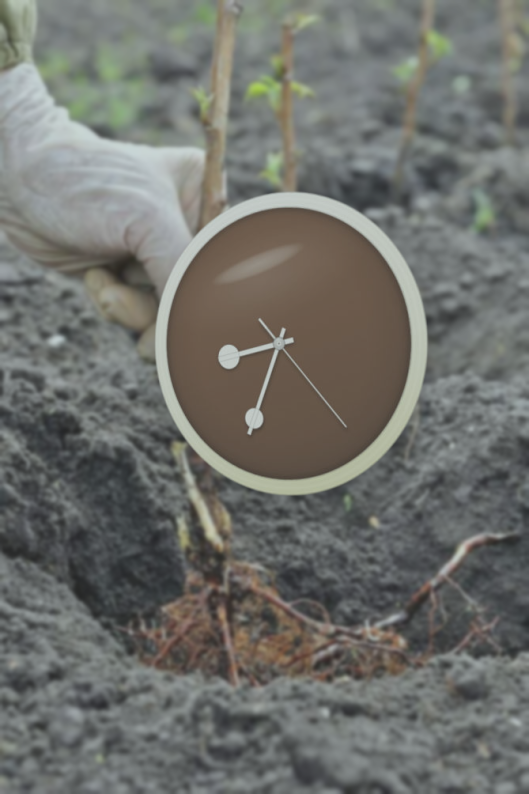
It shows 8,33,23
